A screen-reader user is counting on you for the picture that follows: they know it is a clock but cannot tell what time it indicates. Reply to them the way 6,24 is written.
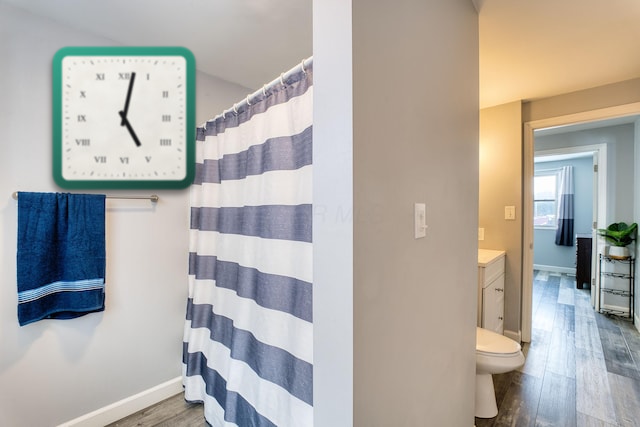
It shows 5,02
